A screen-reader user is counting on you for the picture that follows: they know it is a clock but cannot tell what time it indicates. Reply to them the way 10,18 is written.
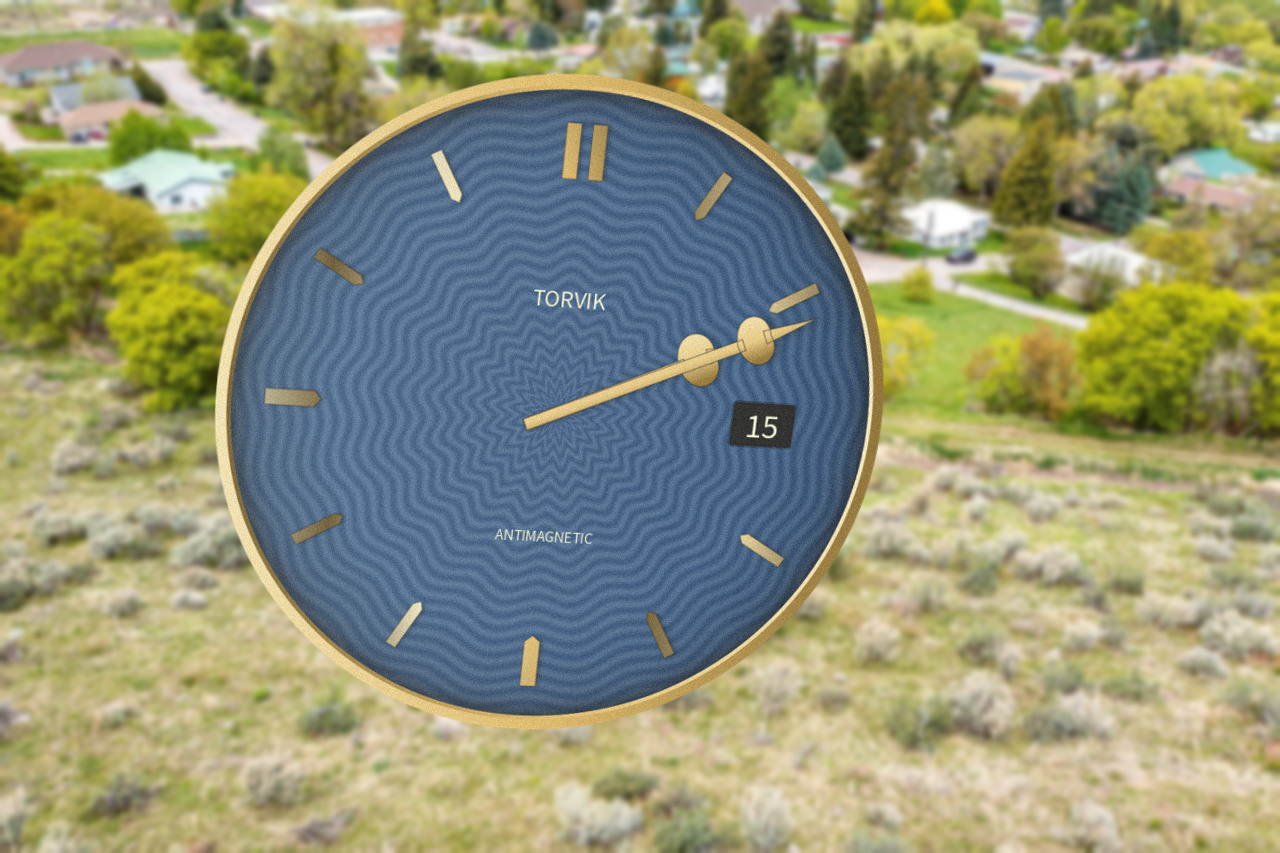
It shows 2,11
